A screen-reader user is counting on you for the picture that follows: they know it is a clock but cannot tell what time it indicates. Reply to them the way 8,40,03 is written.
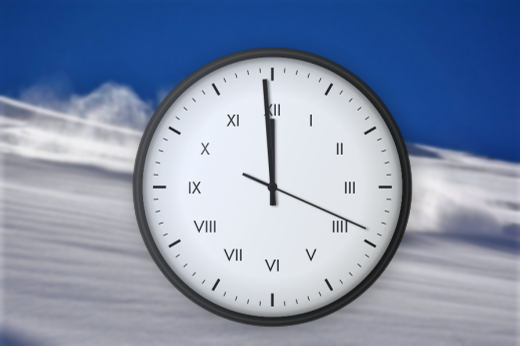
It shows 11,59,19
